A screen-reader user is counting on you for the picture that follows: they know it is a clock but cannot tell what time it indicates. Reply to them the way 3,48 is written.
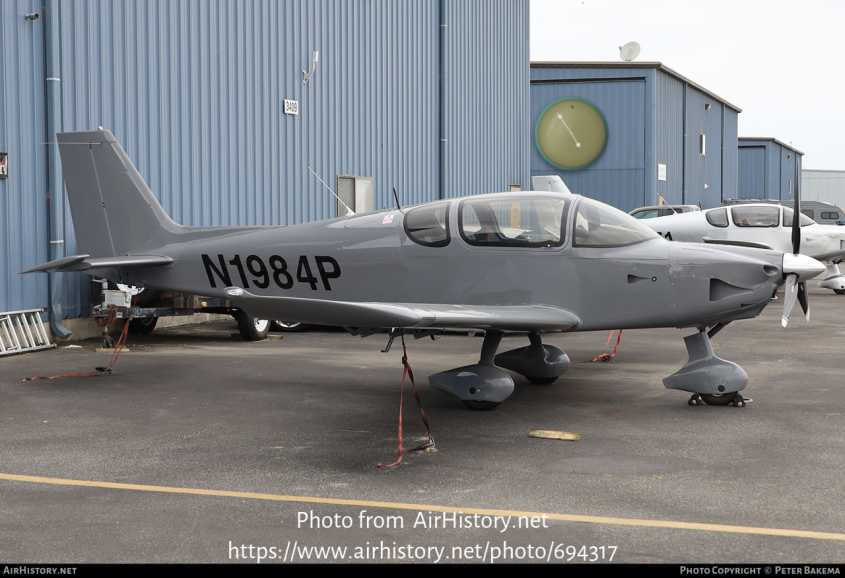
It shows 4,54
